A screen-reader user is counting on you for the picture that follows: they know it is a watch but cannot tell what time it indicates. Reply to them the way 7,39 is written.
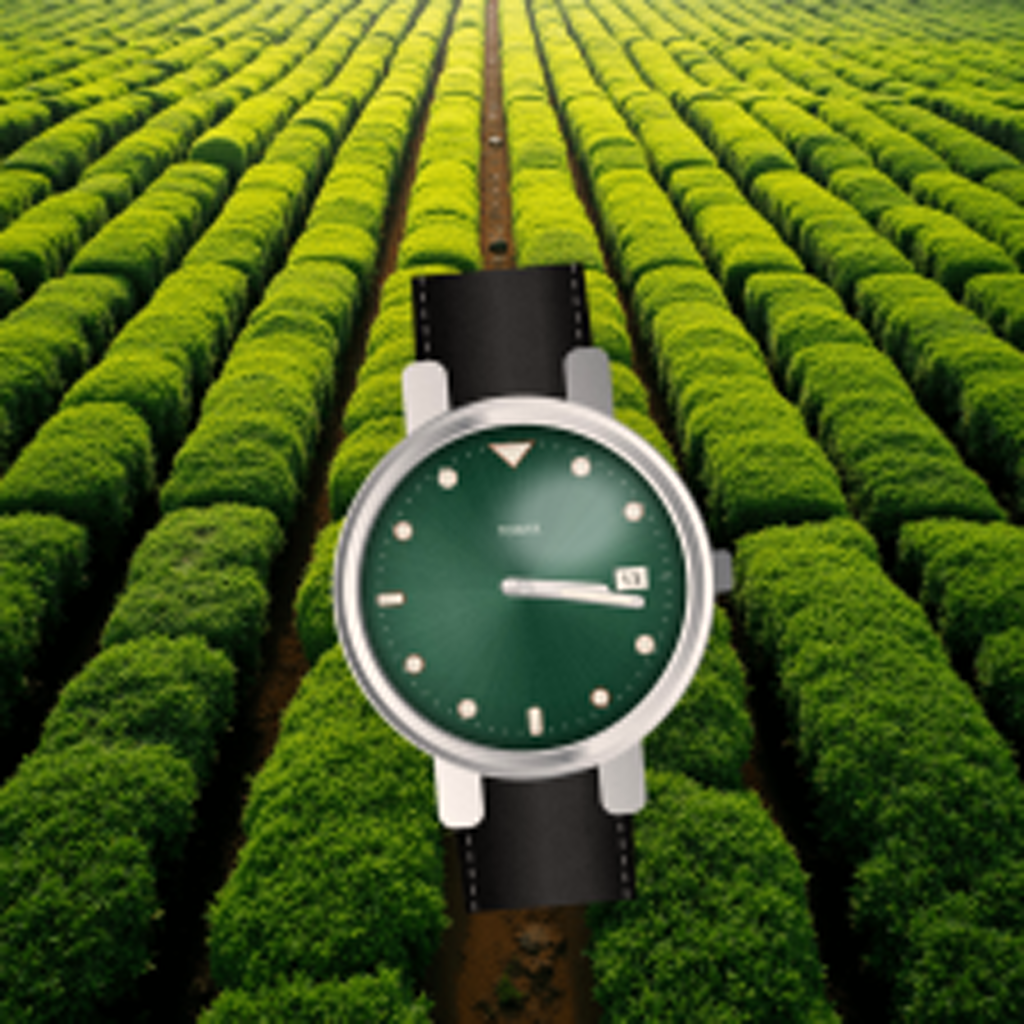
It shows 3,17
